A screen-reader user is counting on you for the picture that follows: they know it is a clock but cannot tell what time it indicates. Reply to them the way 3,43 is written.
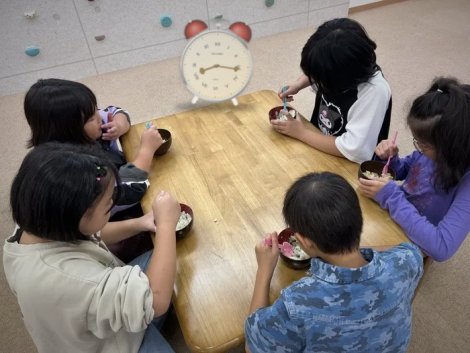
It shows 8,16
